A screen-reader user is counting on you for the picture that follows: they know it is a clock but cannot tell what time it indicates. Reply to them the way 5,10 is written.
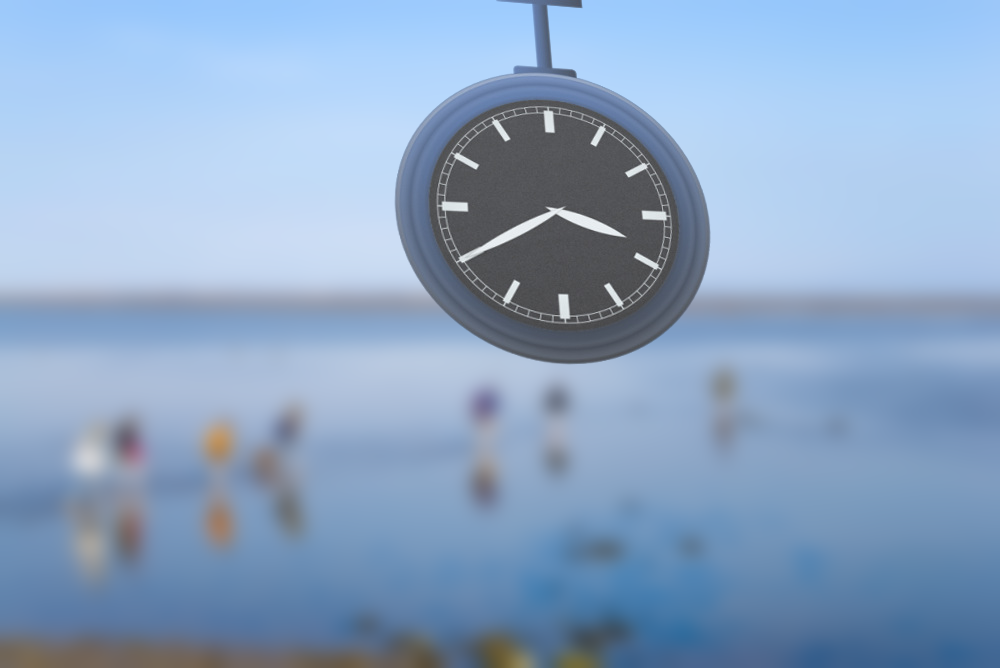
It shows 3,40
